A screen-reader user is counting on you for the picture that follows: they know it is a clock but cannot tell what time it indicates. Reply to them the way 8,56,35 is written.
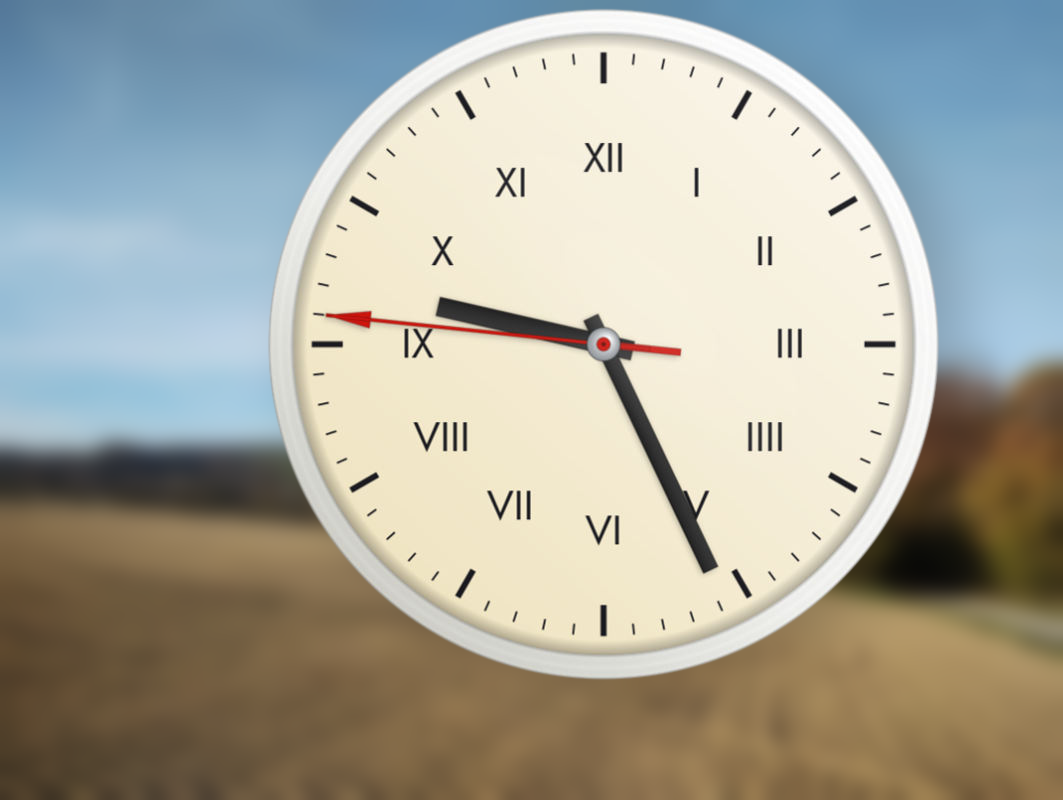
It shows 9,25,46
